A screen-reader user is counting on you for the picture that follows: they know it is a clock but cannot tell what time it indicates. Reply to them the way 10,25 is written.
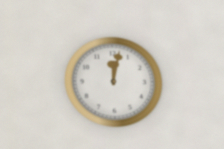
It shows 12,02
